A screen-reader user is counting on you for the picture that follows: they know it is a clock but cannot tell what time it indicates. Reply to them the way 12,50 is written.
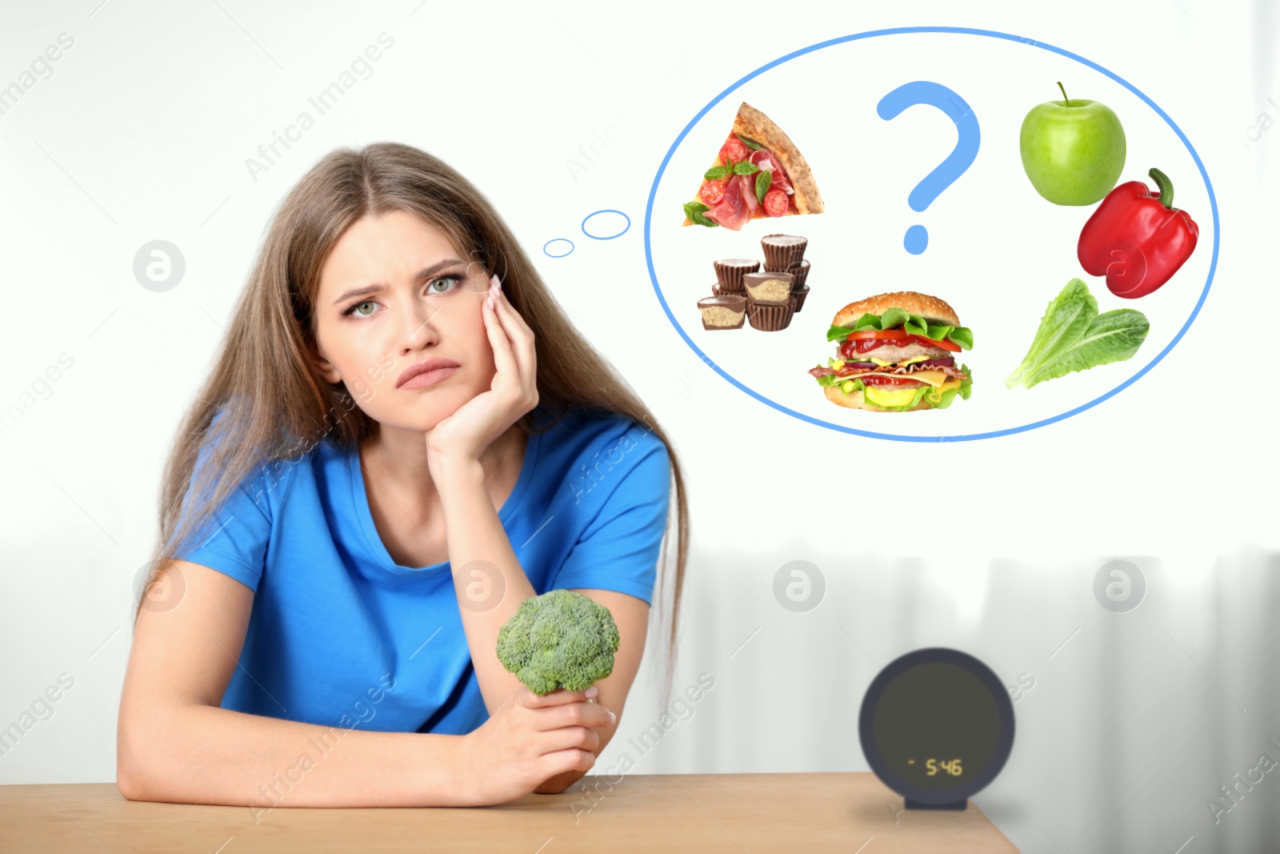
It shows 5,46
